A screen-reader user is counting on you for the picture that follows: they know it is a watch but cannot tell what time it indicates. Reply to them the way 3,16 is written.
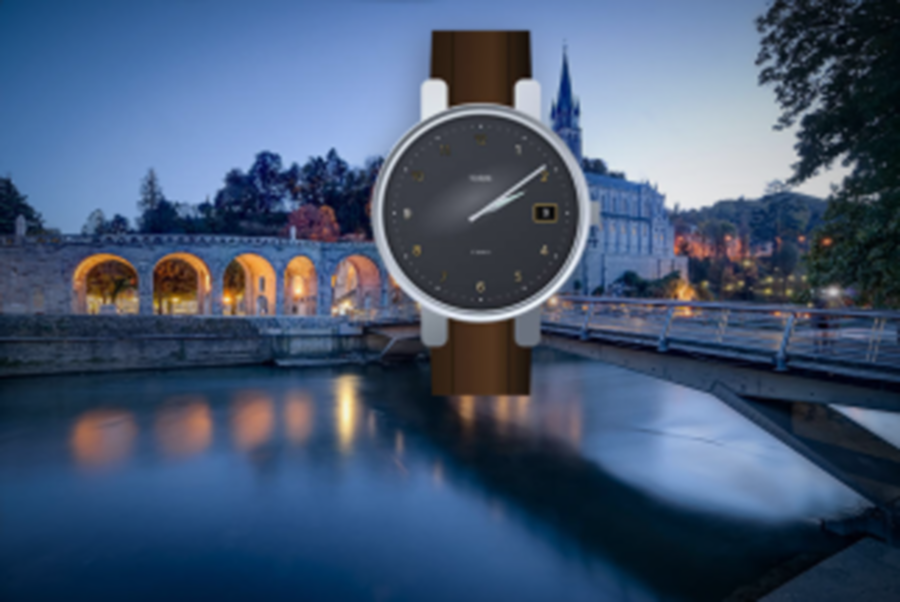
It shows 2,09
